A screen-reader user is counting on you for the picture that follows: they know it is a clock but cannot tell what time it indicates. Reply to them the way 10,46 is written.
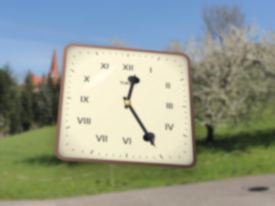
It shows 12,25
